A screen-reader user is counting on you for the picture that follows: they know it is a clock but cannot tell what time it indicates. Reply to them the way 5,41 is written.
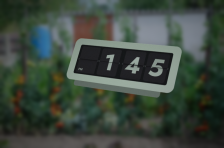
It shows 1,45
